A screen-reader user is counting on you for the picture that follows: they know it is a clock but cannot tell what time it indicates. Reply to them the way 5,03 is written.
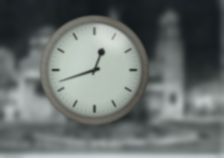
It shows 12,42
